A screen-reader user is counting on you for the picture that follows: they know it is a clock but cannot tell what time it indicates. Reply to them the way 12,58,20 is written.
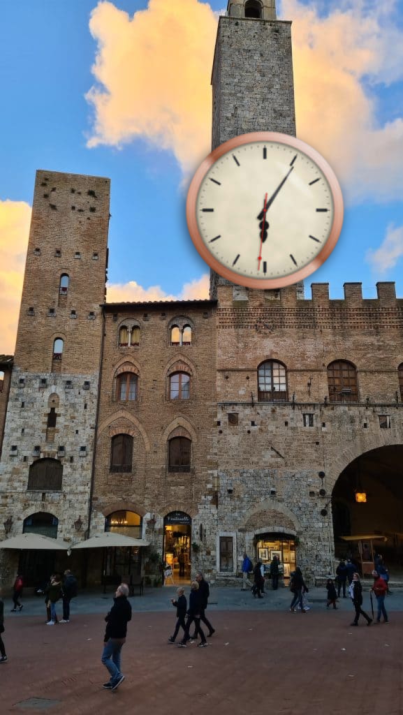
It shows 6,05,31
